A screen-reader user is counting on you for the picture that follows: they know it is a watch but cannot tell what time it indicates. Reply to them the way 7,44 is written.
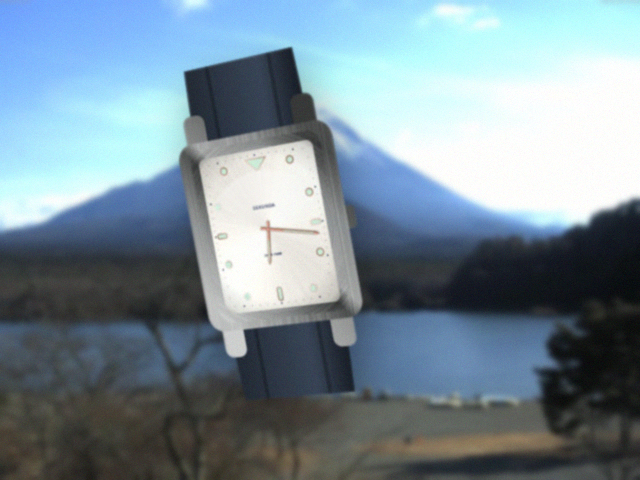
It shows 6,17
